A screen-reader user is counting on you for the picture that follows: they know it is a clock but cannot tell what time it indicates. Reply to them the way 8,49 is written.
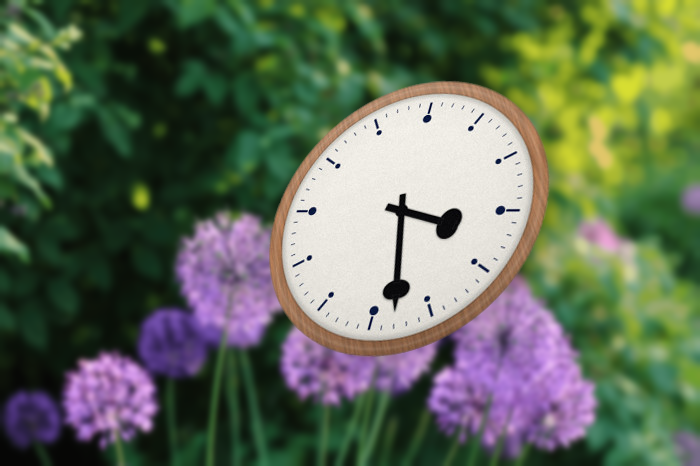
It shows 3,28
